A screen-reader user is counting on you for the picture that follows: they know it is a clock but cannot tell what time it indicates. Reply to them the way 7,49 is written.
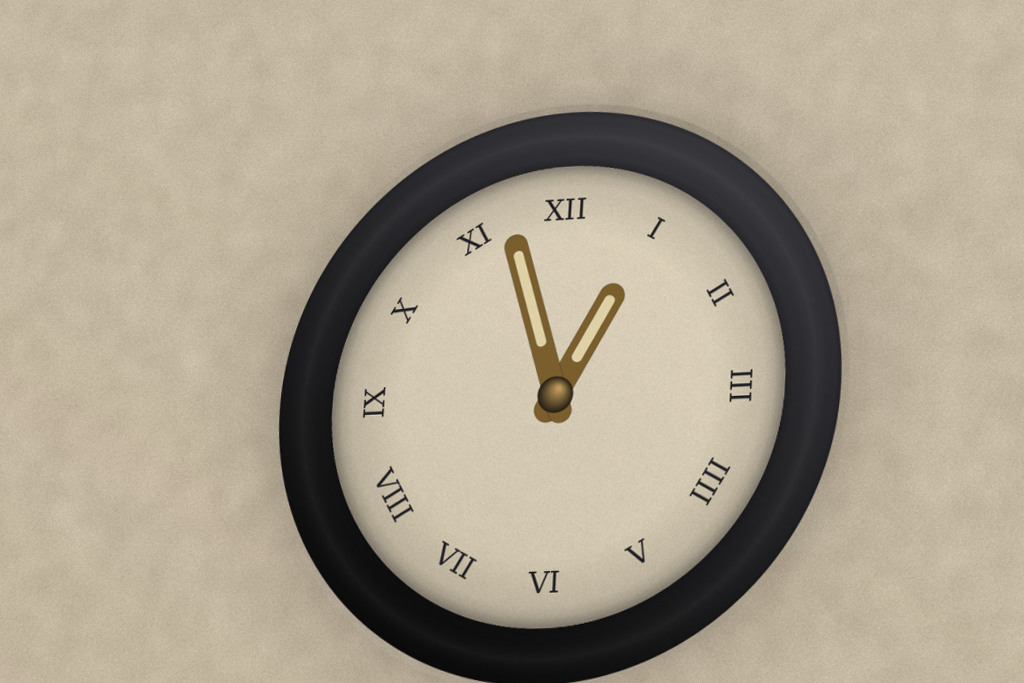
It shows 12,57
